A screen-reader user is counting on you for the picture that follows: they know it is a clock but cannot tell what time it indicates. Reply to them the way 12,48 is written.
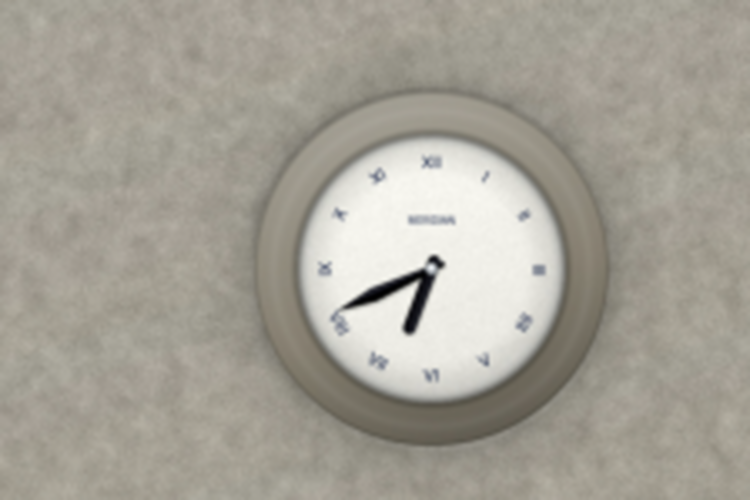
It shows 6,41
